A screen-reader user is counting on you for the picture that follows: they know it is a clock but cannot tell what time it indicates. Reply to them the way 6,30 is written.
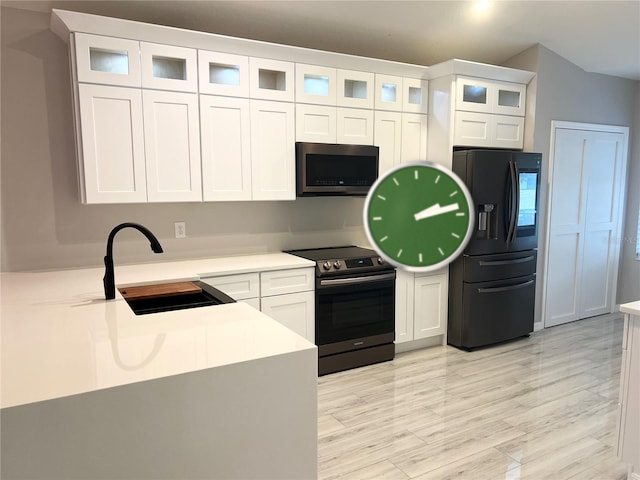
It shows 2,13
